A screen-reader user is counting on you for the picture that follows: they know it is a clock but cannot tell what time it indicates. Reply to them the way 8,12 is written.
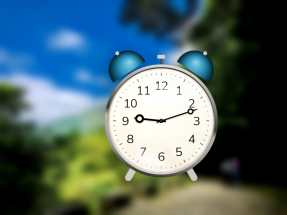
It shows 9,12
